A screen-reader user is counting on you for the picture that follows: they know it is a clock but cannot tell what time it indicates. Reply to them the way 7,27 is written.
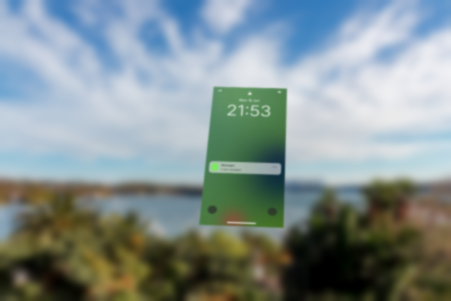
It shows 21,53
